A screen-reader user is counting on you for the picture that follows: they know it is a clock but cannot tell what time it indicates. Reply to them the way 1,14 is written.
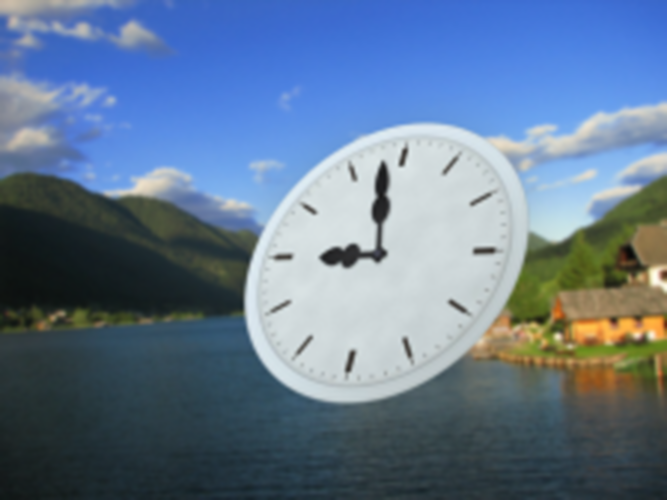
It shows 8,58
